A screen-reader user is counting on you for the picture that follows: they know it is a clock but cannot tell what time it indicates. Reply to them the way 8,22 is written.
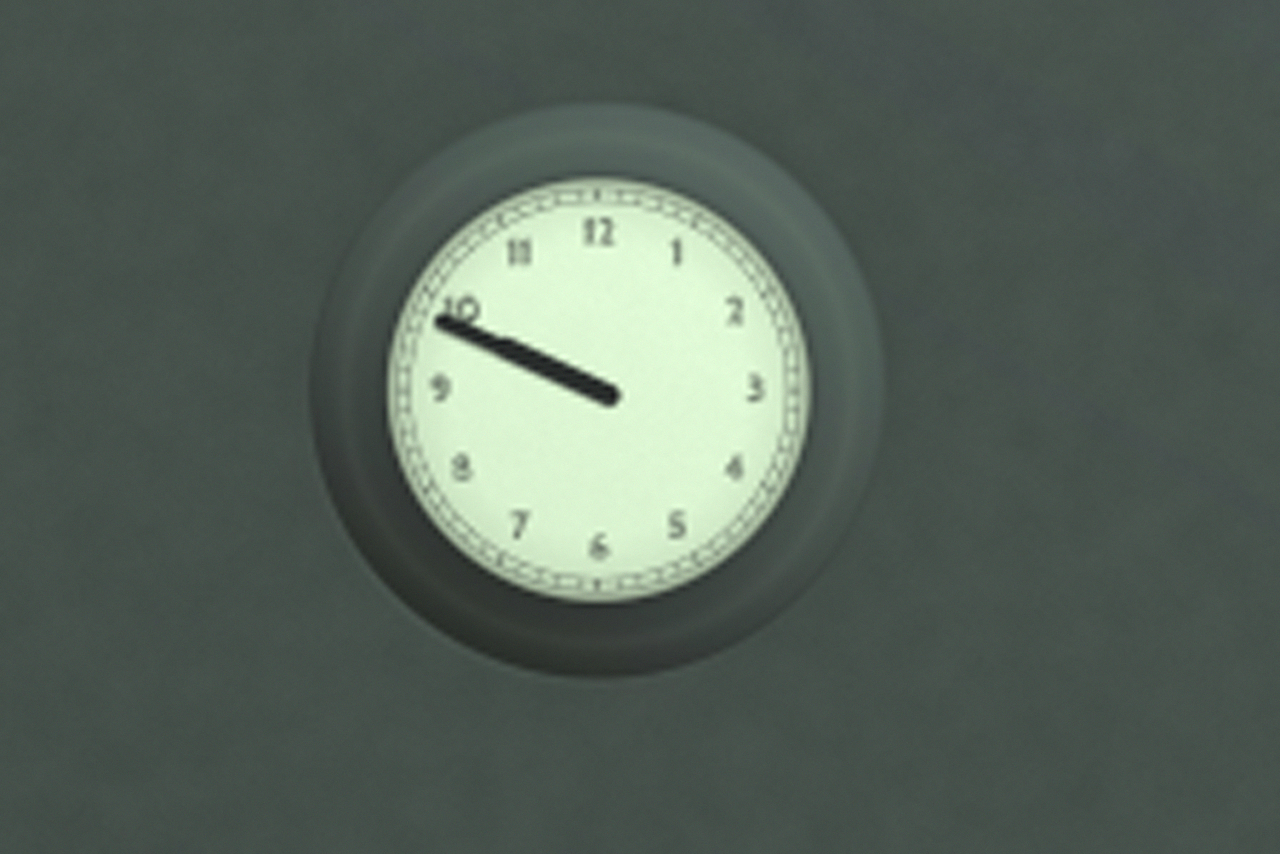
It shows 9,49
